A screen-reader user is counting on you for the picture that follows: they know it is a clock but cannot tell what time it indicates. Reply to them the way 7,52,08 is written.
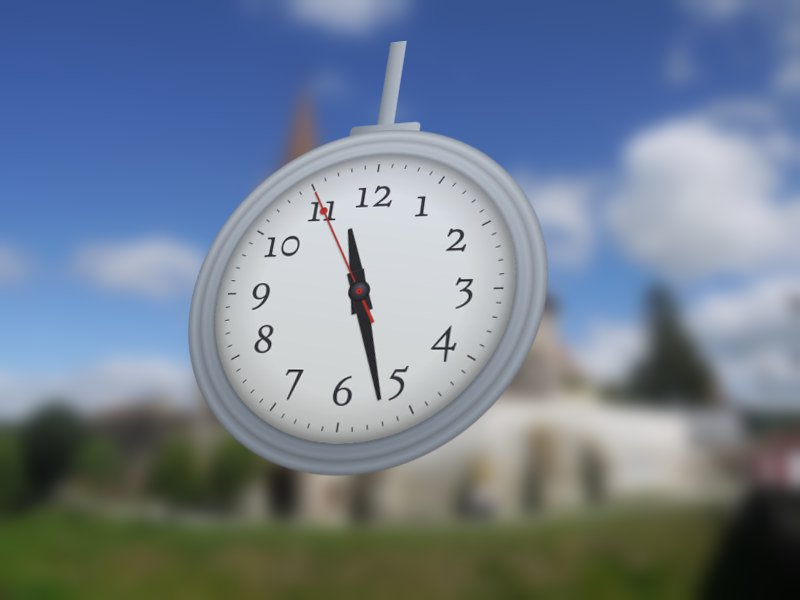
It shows 11,26,55
